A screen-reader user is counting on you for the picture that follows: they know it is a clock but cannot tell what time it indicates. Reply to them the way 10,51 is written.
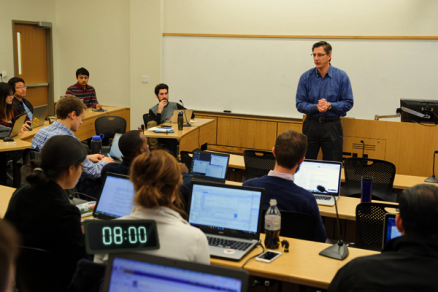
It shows 8,00
